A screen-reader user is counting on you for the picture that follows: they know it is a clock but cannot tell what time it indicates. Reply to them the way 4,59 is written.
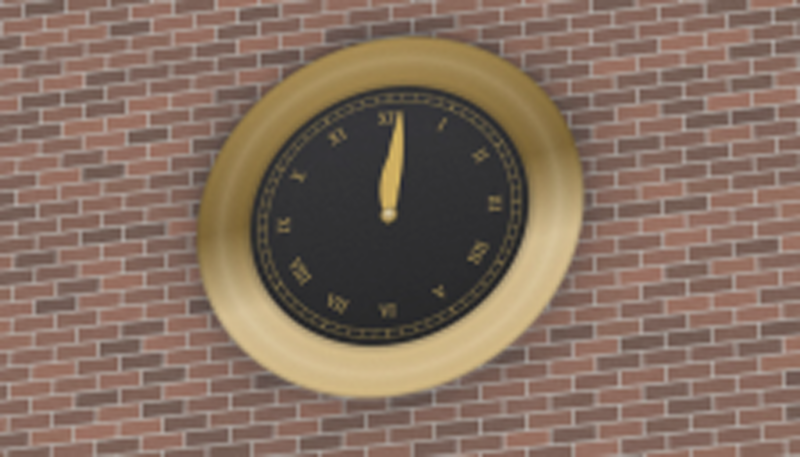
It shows 12,01
